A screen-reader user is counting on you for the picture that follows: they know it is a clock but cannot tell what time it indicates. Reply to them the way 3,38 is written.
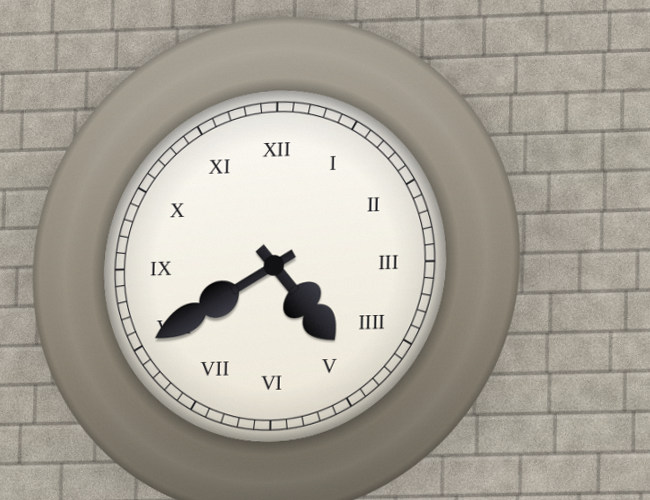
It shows 4,40
